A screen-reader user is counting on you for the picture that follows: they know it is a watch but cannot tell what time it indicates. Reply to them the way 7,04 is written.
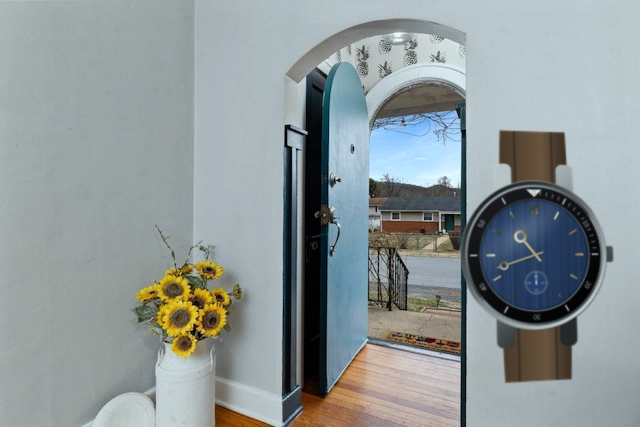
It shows 10,42
